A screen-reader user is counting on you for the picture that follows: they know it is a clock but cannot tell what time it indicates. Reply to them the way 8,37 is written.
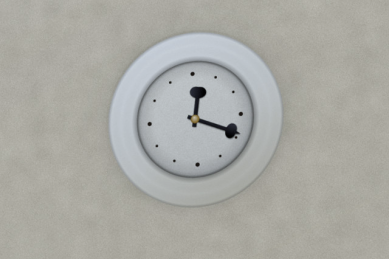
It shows 12,19
